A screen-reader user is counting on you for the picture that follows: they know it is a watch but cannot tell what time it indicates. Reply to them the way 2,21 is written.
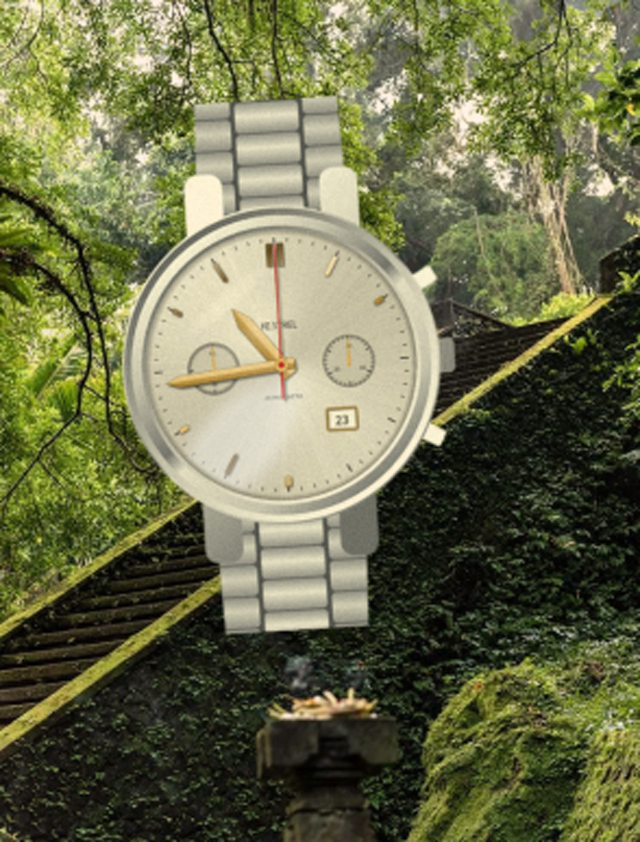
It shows 10,44
